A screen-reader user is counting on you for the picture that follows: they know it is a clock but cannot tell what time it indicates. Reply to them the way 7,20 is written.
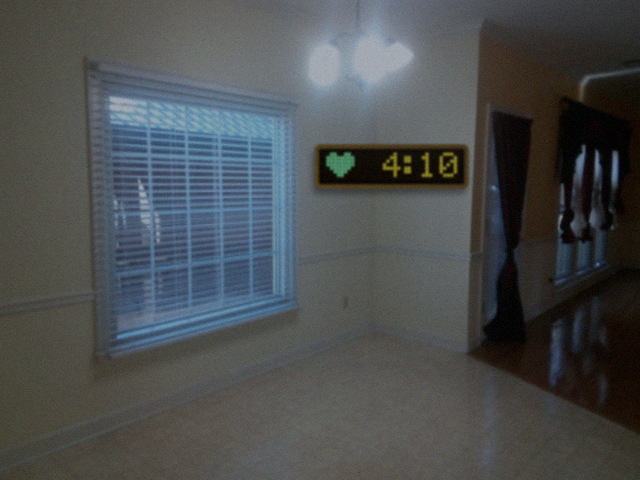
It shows 4,10
